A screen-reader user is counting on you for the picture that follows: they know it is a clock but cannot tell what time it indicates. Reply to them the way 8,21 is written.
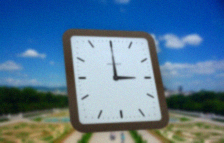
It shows 3,00
